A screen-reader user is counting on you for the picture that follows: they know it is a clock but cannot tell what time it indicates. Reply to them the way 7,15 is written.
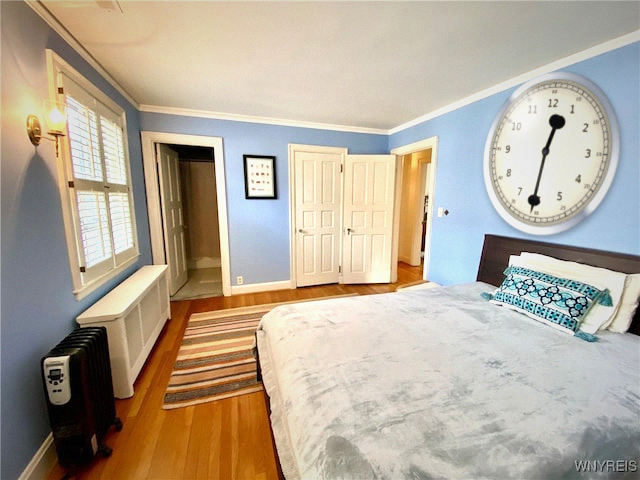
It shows 12,31
